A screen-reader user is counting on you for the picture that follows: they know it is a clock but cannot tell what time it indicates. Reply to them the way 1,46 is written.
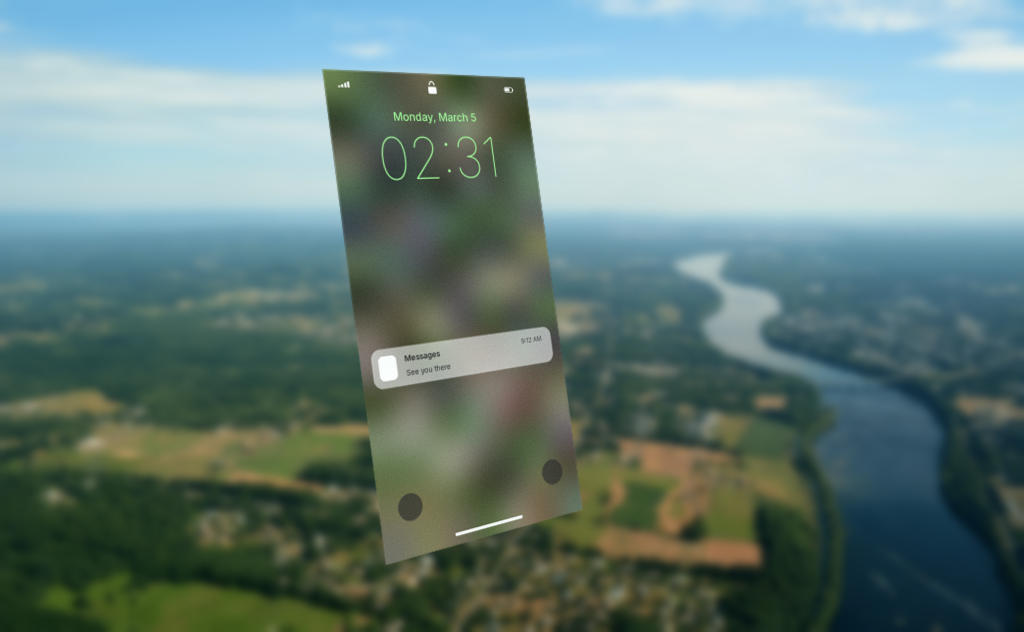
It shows 2,31
